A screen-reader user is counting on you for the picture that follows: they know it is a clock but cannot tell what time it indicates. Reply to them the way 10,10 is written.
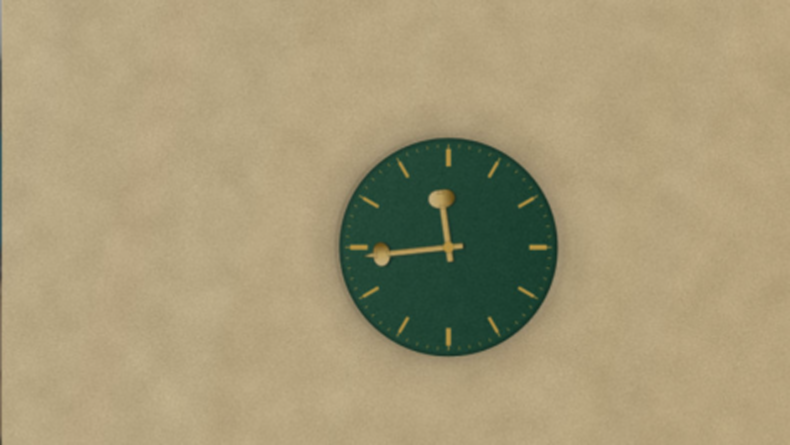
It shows 11,44
